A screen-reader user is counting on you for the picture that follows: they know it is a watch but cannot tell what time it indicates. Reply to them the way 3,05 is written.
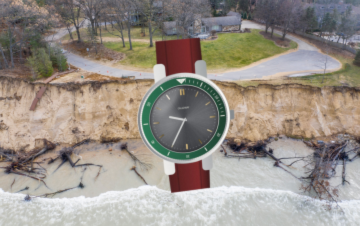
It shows 9,35
